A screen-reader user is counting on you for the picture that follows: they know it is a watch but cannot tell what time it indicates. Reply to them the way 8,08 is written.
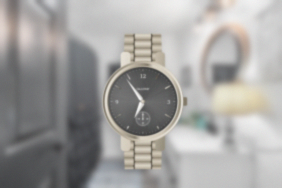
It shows 6,54
